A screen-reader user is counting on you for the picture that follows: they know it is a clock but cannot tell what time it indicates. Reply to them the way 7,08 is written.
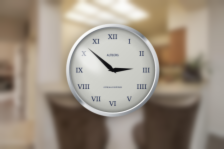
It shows 2,52
